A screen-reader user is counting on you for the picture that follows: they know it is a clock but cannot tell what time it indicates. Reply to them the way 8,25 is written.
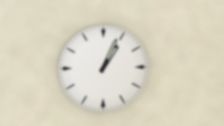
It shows 1,04
